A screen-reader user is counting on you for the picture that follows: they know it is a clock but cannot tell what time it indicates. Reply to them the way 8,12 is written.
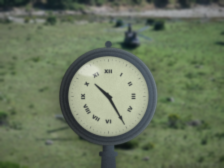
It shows 10,25
